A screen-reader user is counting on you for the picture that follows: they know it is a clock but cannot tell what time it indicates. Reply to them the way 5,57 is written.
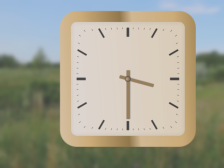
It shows 3,30
